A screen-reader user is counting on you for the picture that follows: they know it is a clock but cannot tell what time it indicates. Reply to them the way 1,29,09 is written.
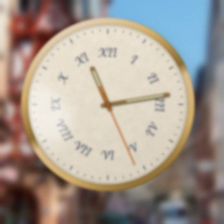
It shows 11,13,26
